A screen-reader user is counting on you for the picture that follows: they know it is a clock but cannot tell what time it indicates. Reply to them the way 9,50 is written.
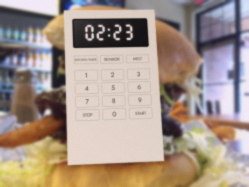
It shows 2,23
